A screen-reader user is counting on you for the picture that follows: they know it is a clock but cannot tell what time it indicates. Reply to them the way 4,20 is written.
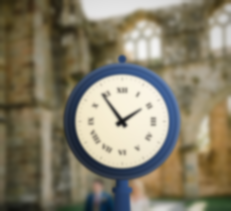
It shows 1,54
